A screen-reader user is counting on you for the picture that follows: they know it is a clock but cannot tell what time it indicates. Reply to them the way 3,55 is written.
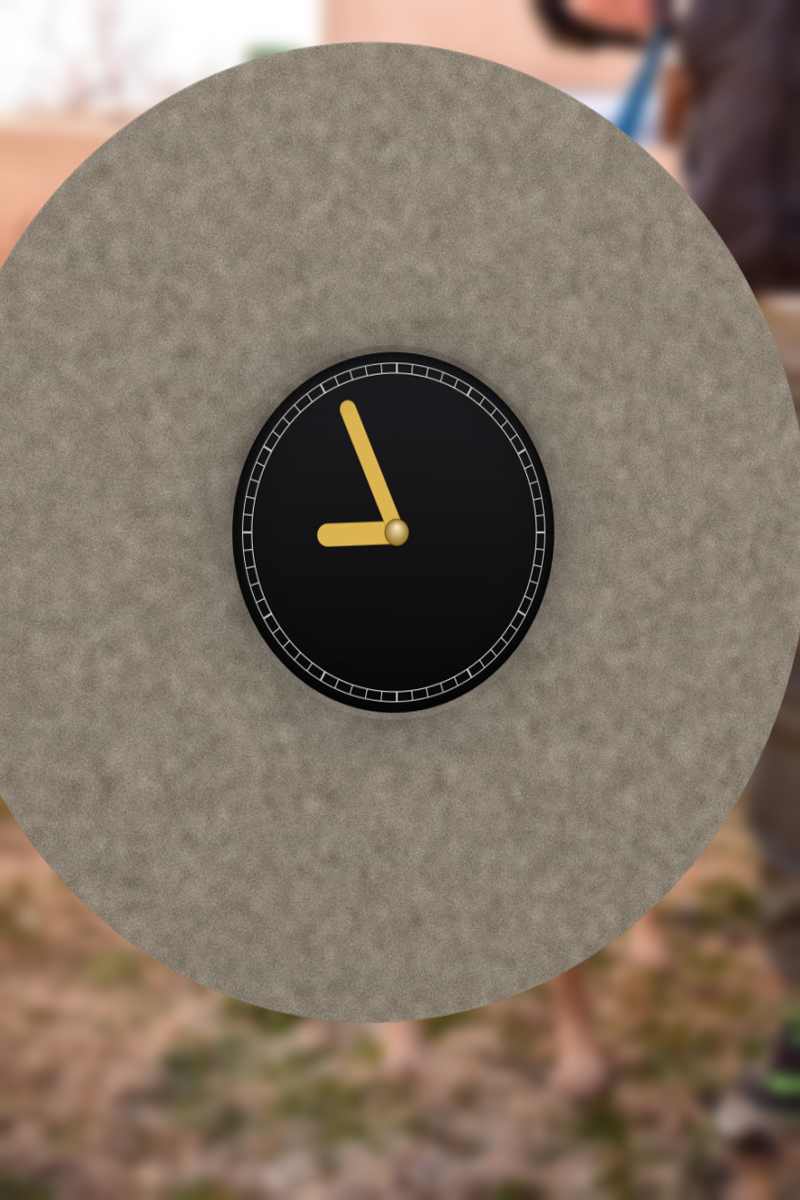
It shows 8,56
